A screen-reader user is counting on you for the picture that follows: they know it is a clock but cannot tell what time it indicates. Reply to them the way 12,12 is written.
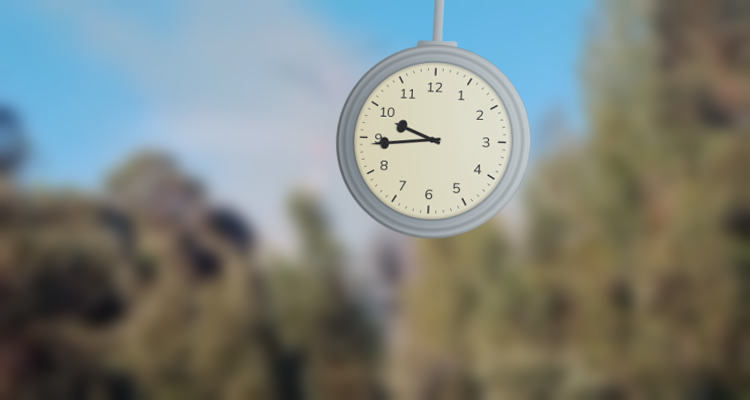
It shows 9,44
